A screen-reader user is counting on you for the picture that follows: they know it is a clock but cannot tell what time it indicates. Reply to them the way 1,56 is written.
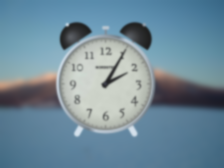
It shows 2,05
